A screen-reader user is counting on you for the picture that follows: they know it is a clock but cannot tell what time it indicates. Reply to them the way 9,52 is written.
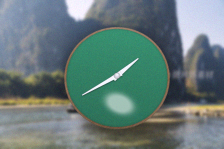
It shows 1,40
